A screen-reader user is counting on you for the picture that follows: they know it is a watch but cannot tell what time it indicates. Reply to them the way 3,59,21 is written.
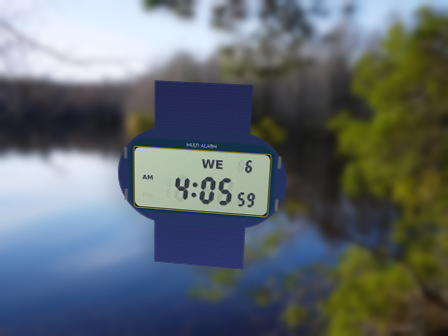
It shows 4,05,59
